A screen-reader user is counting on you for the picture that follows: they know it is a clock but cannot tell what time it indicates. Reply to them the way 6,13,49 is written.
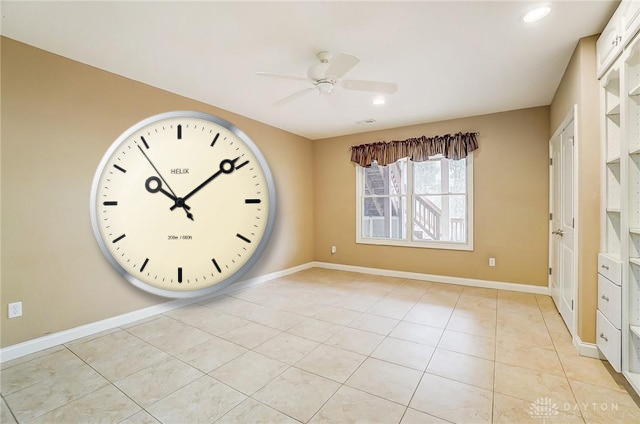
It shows 10,08,54
